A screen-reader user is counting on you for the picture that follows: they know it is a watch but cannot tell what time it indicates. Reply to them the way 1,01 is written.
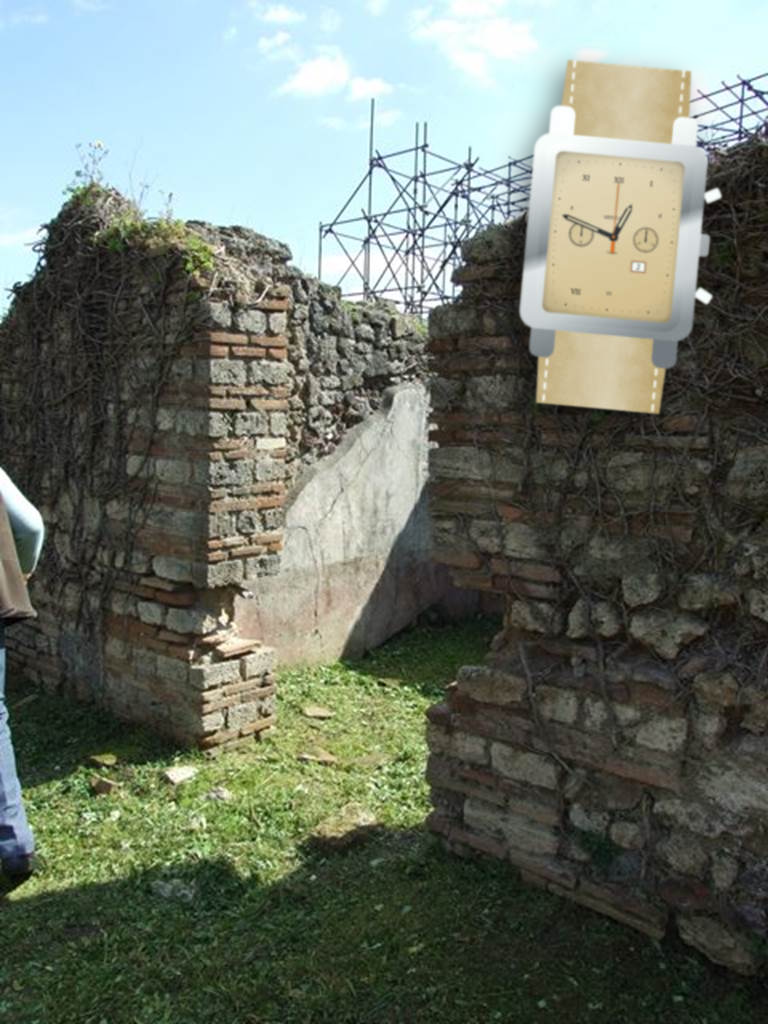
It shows 12,48
